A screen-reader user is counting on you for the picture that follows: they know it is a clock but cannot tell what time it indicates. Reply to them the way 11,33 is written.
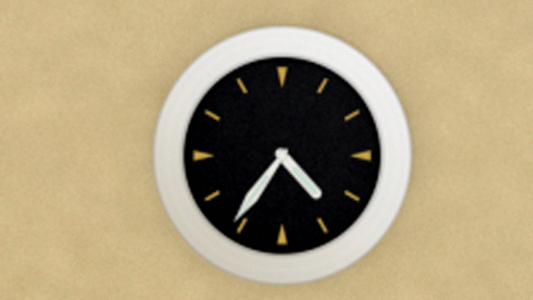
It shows 4,36
